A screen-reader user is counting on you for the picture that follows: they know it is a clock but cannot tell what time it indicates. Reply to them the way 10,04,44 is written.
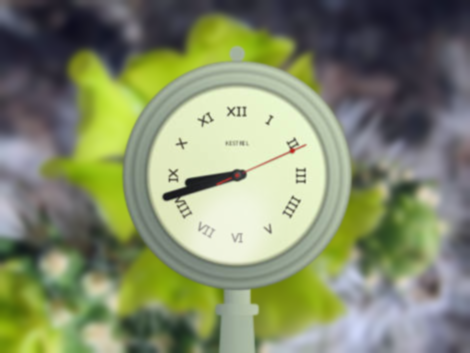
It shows 8,42,11
